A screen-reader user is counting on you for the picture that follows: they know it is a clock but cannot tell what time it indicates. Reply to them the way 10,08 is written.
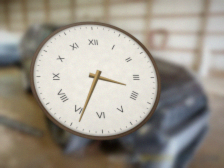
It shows 3,34
